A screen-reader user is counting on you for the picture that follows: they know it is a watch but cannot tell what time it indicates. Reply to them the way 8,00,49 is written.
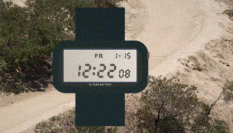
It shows 12,22,08
